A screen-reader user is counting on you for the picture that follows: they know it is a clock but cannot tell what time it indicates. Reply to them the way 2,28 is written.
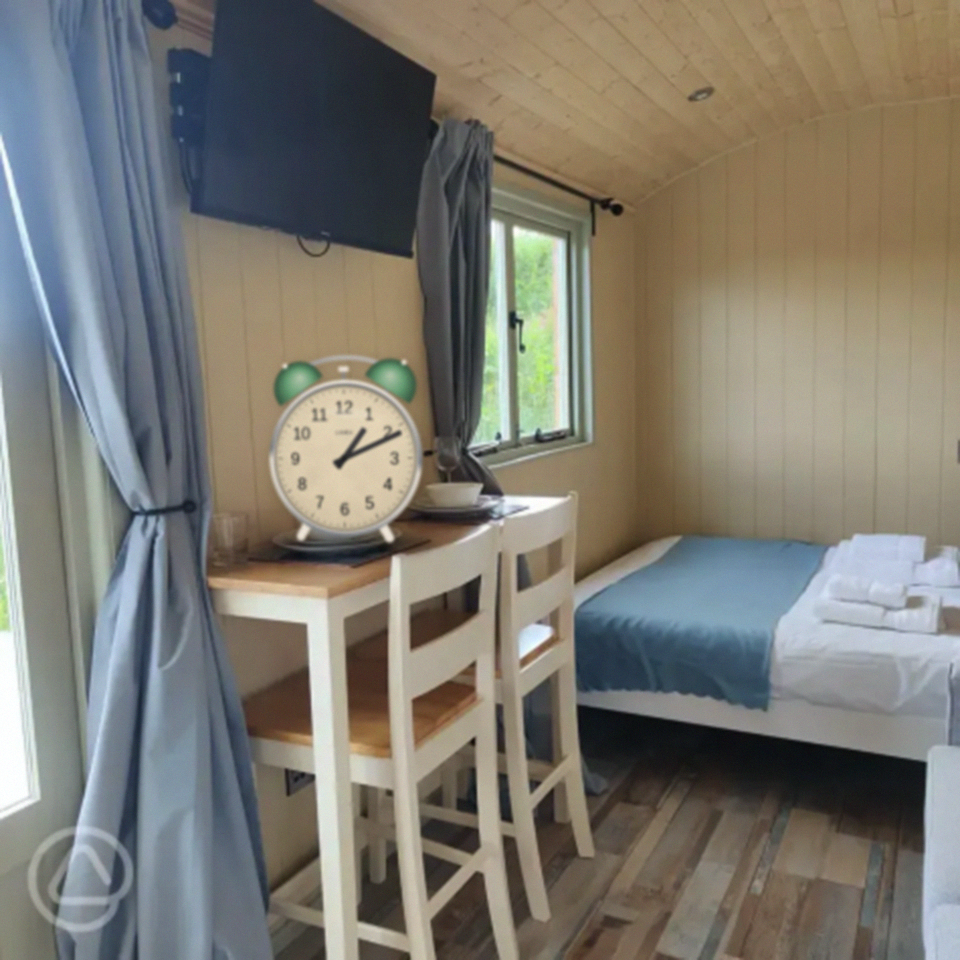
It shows 1,11
